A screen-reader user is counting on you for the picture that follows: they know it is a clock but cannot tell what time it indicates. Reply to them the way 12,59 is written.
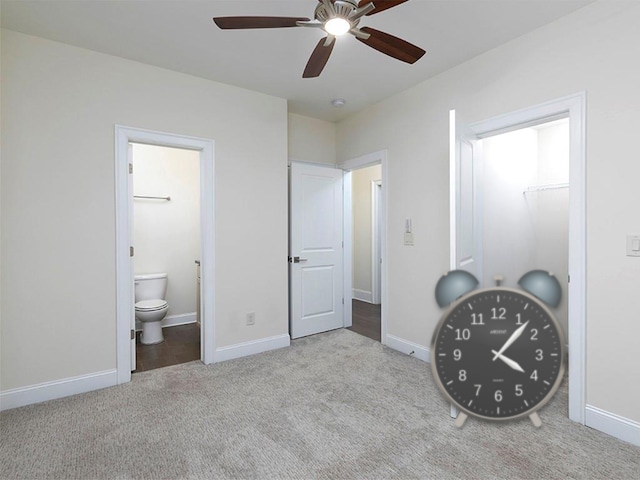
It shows 4,07
